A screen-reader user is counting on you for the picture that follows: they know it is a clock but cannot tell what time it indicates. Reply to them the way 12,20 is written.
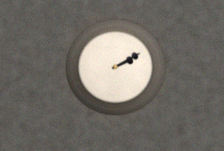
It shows 2,10
